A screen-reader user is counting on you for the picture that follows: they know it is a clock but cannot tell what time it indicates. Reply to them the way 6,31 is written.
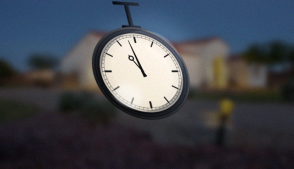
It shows 10,58
